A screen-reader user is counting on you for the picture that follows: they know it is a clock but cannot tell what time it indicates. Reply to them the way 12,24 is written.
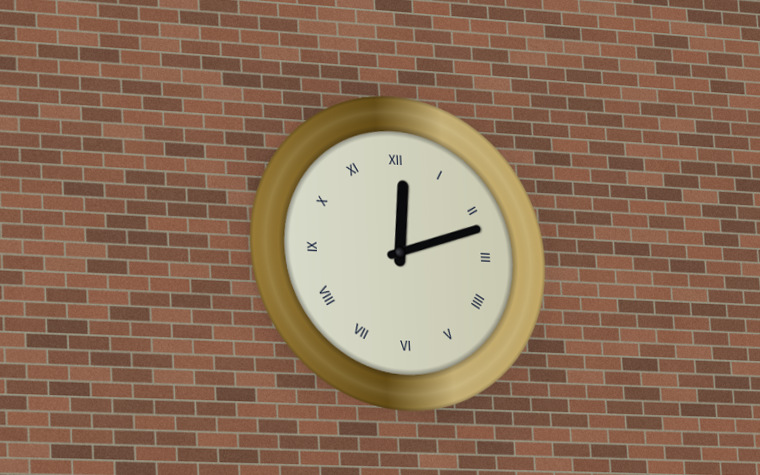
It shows 12,12
